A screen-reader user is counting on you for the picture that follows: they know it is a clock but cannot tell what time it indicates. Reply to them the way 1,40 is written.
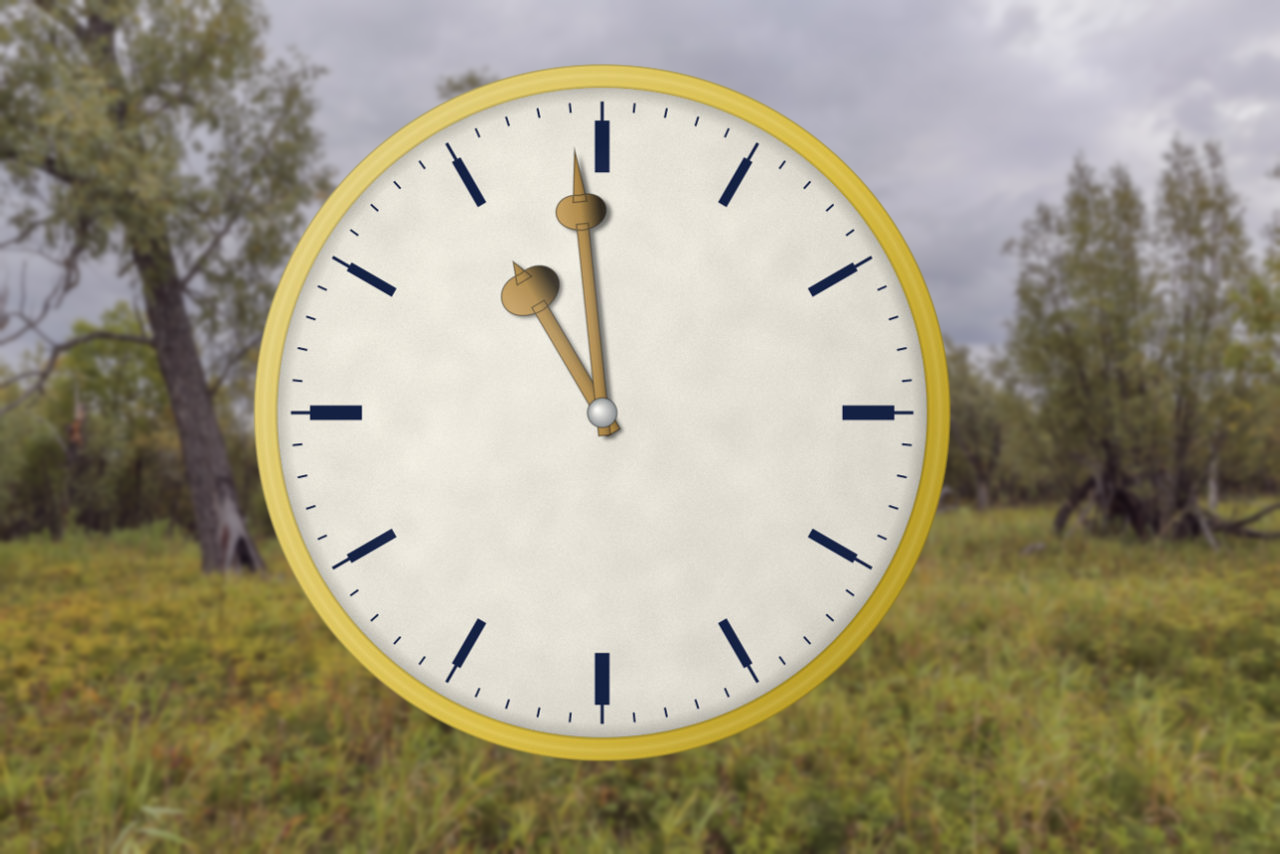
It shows 10,59
